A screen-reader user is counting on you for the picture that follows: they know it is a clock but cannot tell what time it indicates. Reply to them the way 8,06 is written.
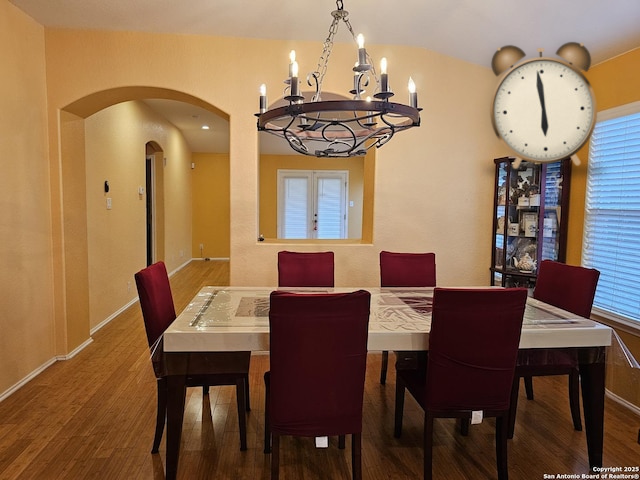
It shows 5,59
